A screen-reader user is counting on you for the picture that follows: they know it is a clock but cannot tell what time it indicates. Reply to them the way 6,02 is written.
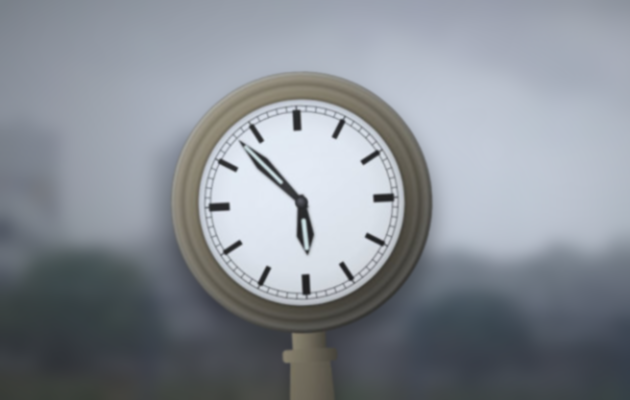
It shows 5,53
